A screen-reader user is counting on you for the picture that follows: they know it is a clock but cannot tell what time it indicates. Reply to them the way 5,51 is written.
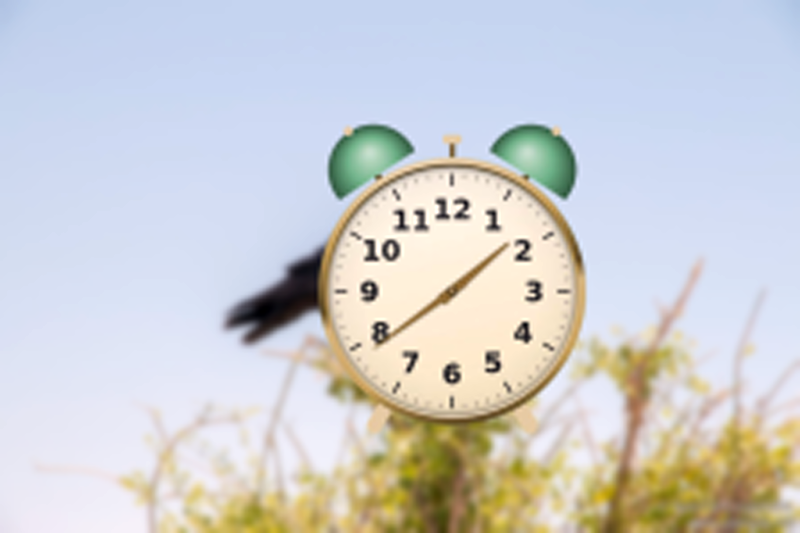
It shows 1,39
